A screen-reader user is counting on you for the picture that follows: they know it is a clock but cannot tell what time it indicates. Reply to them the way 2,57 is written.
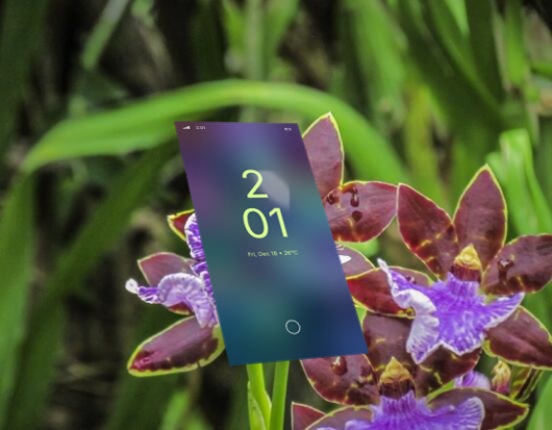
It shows 2,01
